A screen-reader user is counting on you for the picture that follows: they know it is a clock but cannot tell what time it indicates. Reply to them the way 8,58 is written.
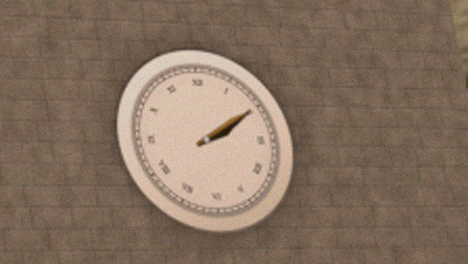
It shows 2,10
